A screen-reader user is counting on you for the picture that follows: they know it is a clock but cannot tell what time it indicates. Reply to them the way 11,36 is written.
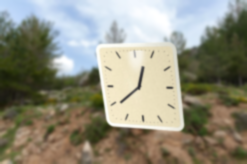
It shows 12,39
